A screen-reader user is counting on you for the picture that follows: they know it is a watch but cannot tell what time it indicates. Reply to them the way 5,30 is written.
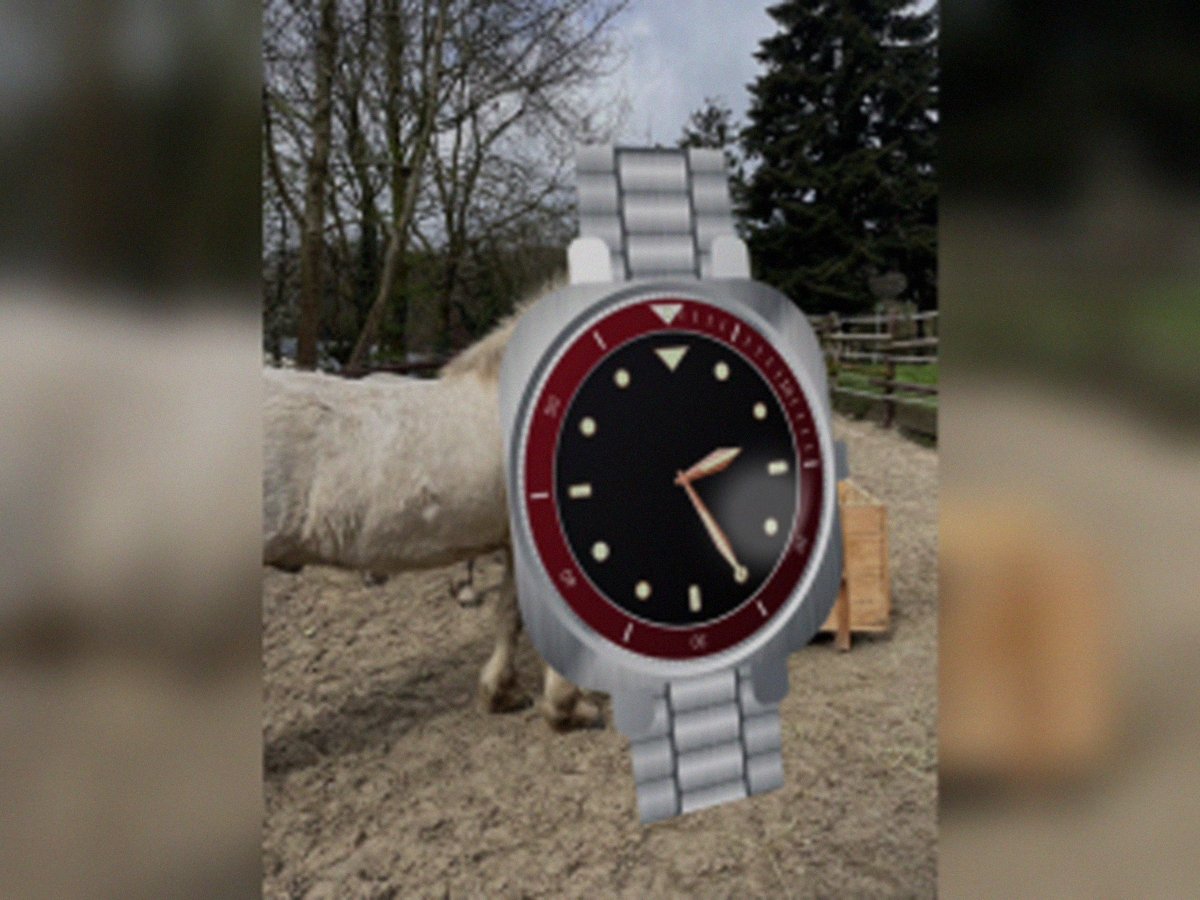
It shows 2,25
